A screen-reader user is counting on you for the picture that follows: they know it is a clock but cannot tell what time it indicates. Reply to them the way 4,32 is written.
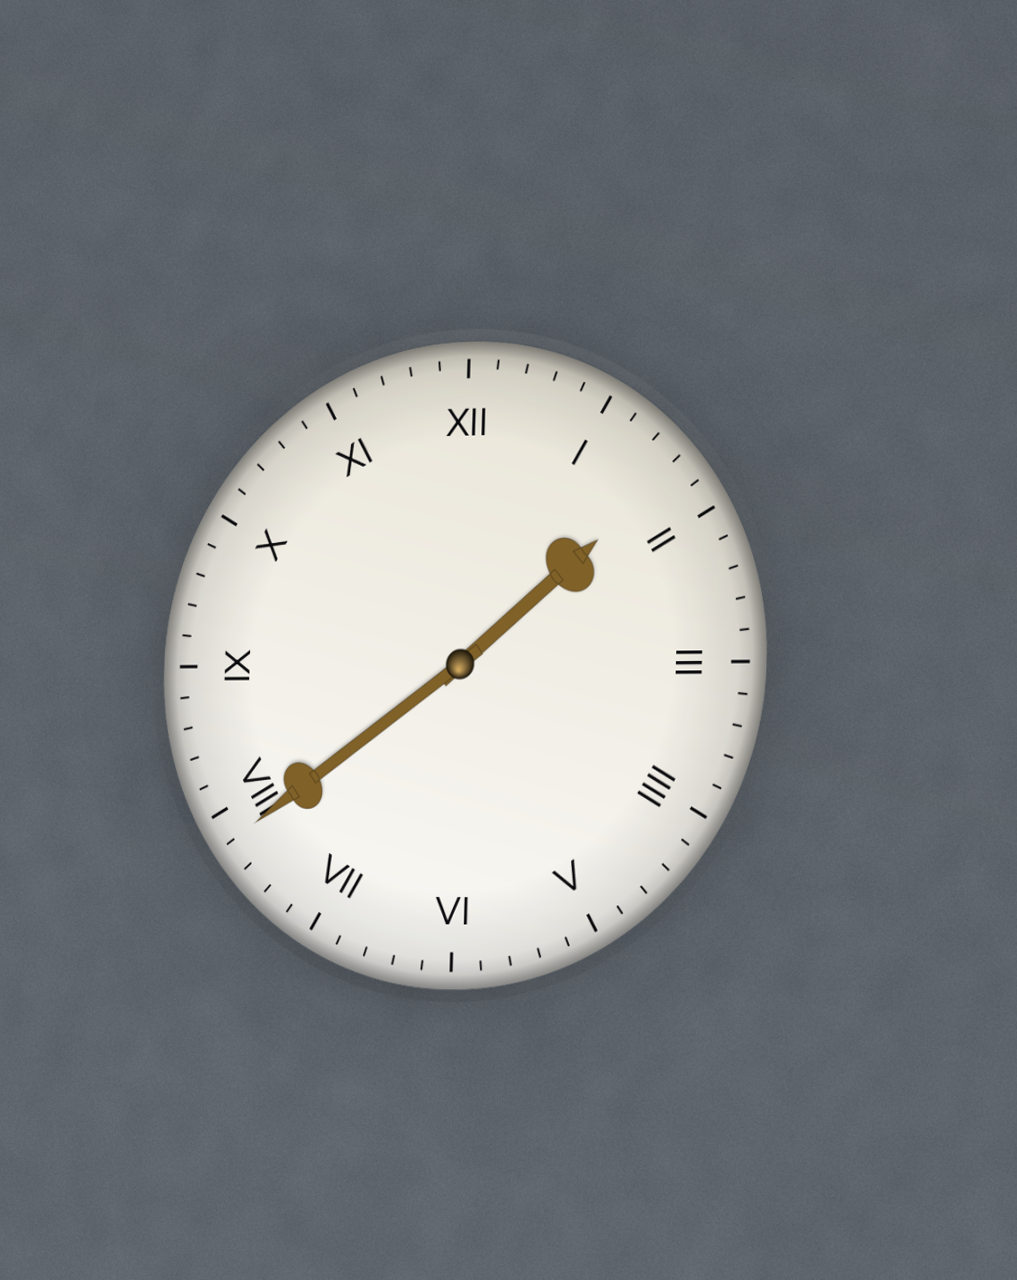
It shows 1,39
